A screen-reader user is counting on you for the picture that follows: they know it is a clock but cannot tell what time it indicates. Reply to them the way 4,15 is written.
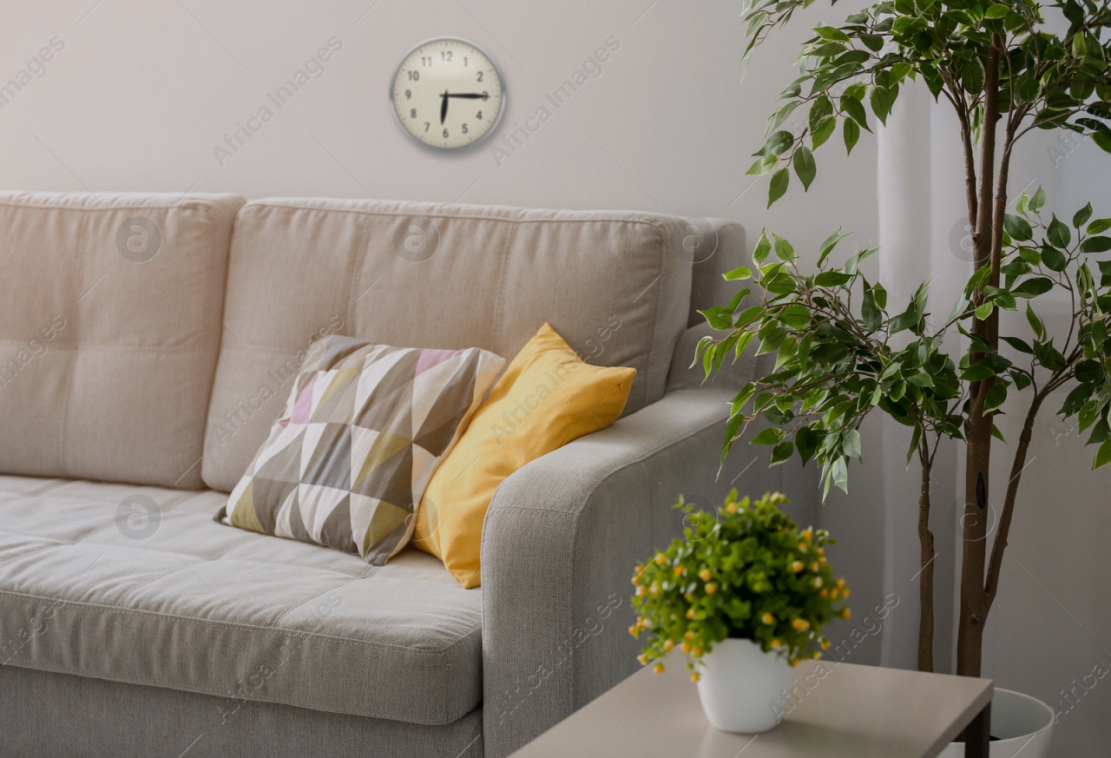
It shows 6,15
